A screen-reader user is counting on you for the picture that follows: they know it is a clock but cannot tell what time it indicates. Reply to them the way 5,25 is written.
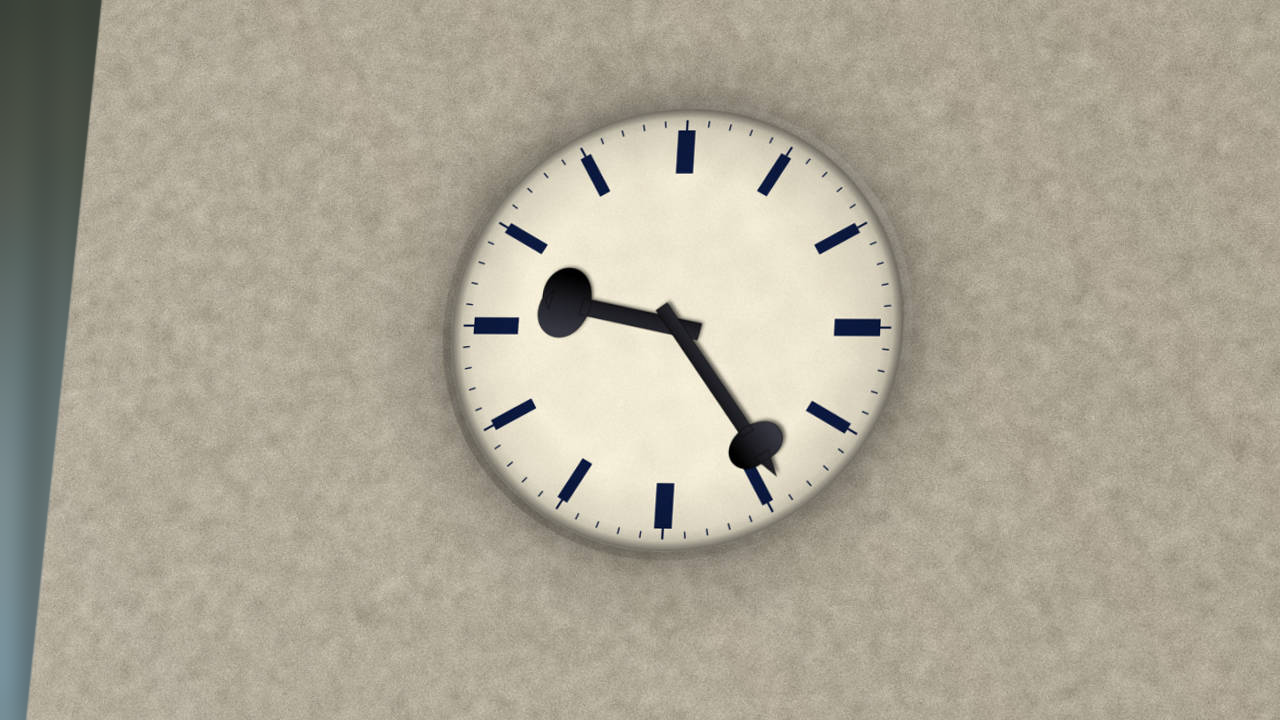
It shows 9,24
